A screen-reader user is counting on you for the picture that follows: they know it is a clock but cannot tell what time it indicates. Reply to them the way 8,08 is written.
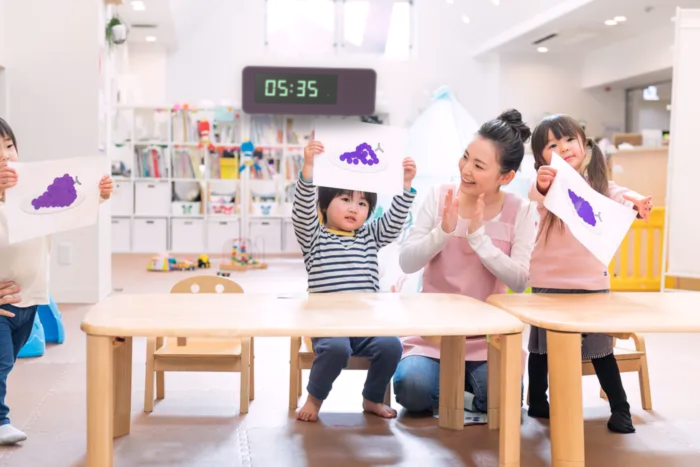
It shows 5,35
